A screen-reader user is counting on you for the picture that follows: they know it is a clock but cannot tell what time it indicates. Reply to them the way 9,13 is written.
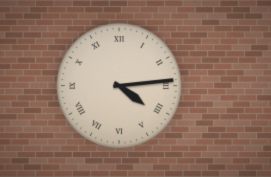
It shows 4,14
